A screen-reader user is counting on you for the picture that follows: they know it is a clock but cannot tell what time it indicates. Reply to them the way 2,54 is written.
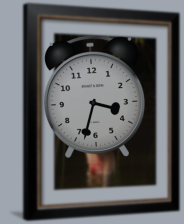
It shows 3,33
